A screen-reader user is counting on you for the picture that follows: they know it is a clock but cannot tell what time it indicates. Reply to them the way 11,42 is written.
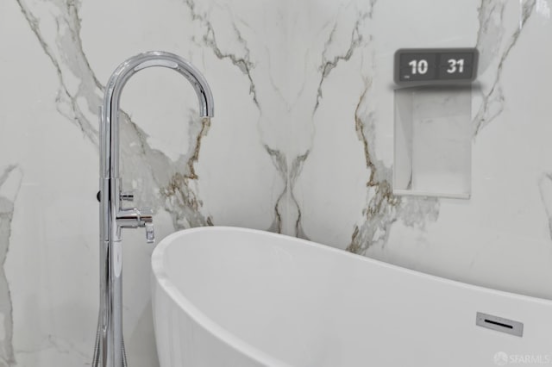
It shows 10,31
